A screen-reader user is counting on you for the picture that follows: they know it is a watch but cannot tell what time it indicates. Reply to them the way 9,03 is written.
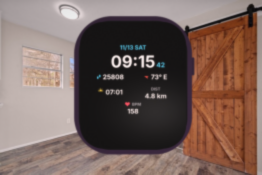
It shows 9,15
